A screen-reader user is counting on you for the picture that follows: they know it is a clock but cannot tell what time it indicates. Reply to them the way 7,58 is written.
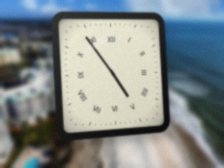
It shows 4,54
